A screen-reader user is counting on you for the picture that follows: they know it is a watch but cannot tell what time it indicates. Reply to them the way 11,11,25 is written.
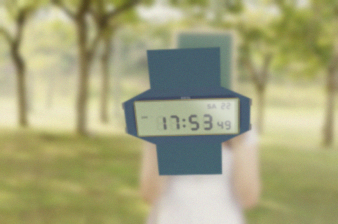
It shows 17,53,49
